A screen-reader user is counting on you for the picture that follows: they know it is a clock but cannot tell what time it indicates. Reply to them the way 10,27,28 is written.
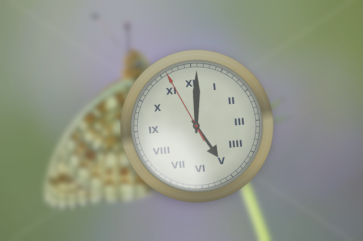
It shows 5,00,56
